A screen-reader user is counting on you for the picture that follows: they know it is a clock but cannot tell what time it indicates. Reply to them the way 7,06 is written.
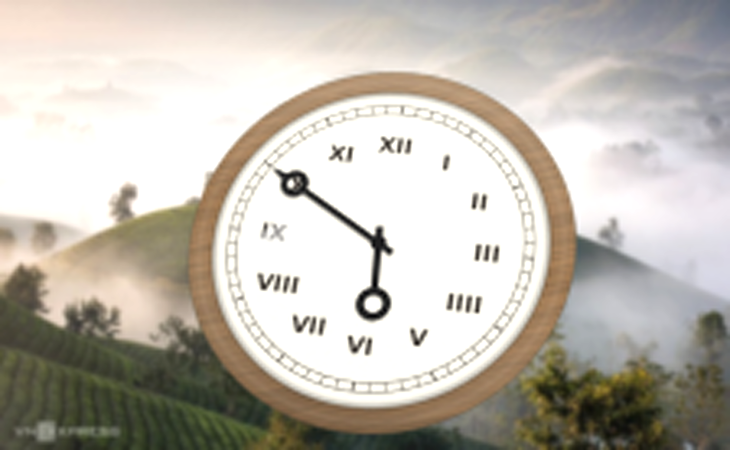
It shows 5,50
